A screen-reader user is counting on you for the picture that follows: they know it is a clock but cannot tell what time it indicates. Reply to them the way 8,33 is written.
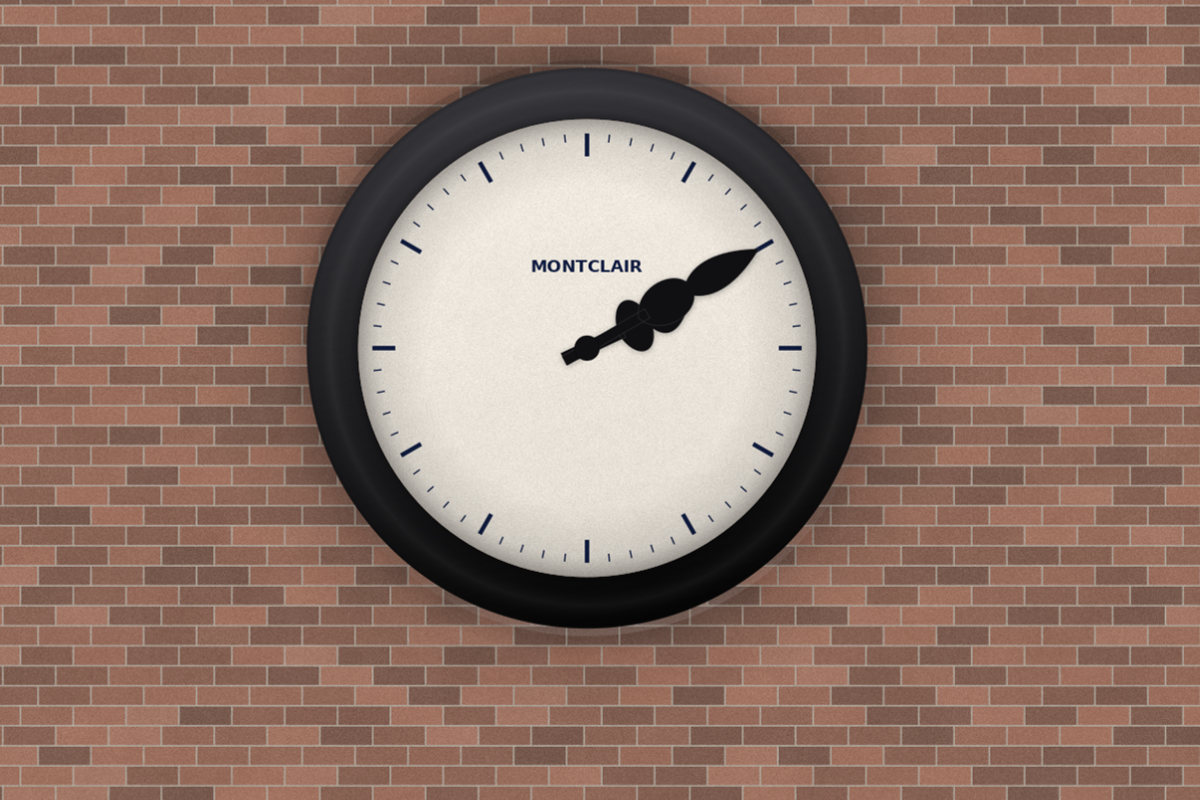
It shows 2,10
